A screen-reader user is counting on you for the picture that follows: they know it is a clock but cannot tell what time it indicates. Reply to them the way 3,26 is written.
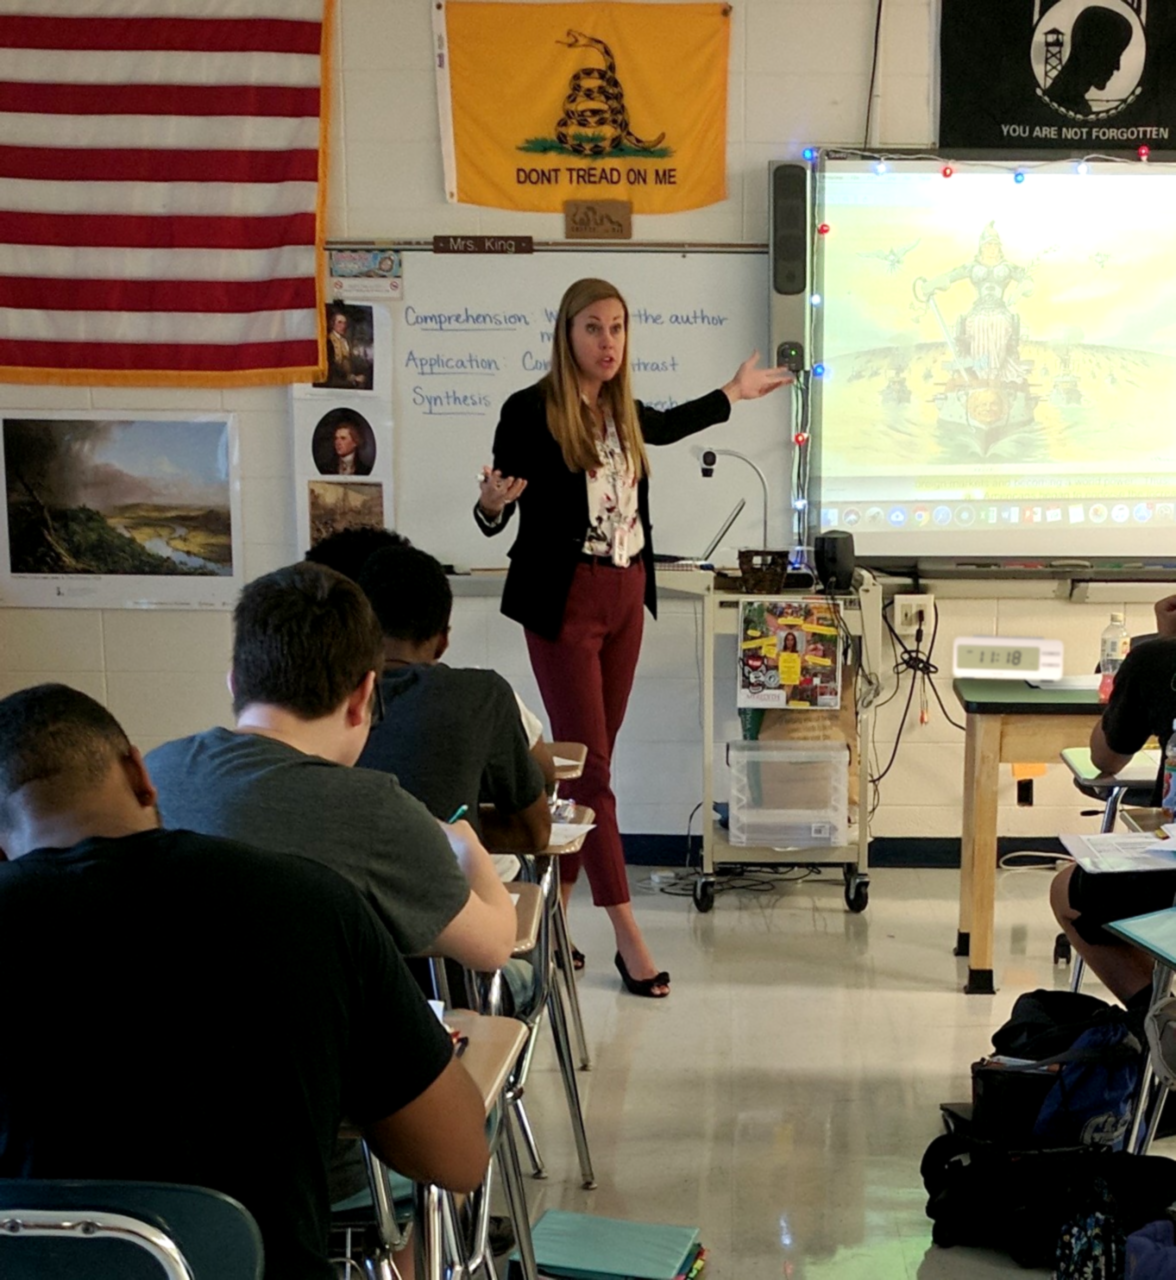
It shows 11,18
